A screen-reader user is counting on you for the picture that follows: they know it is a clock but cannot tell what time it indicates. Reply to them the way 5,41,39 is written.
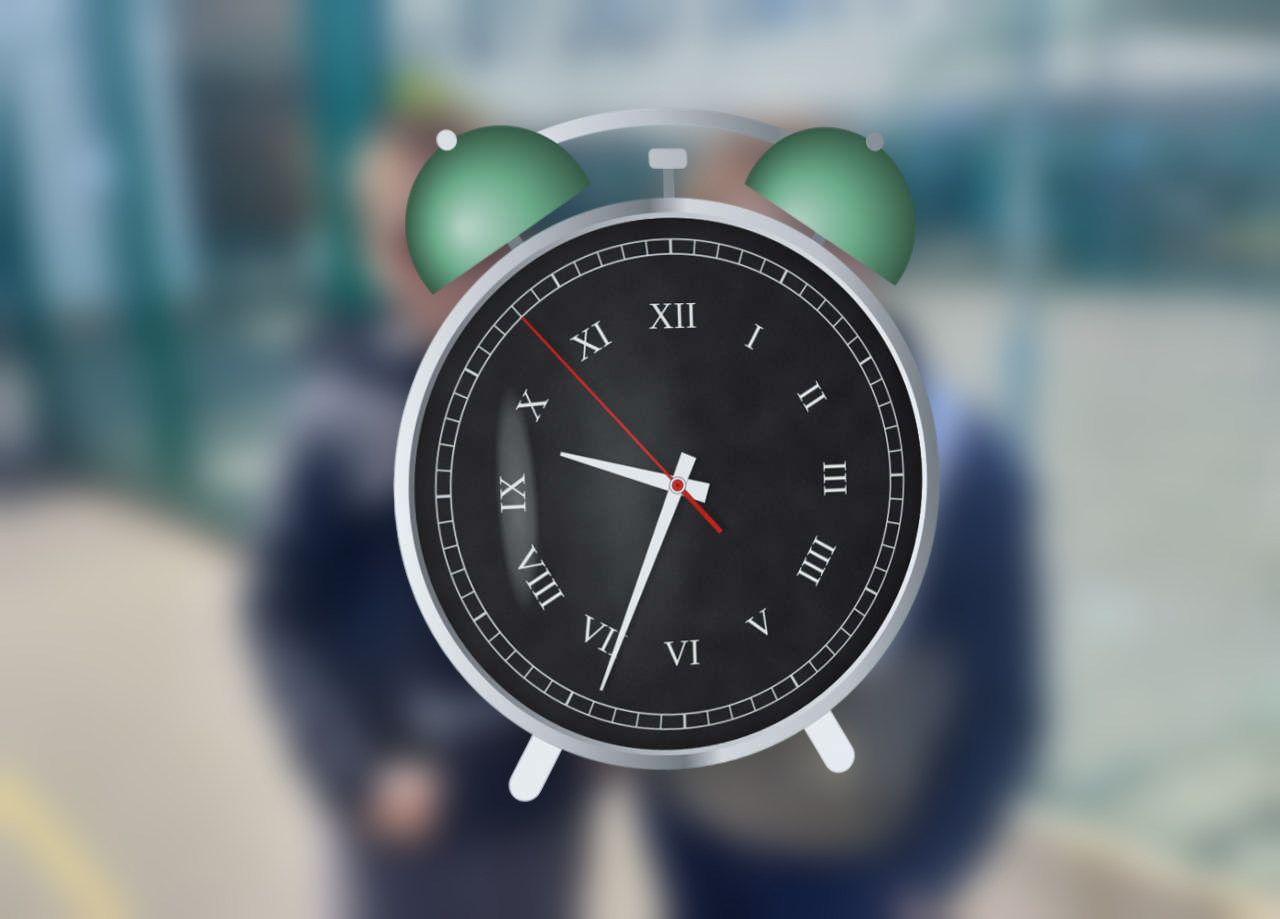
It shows 9,33,53
